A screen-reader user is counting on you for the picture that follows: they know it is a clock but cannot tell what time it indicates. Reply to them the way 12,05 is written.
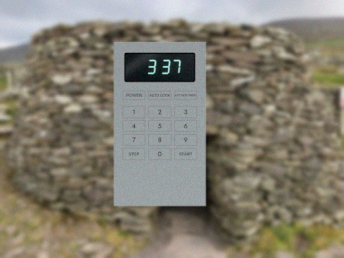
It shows 3,37
